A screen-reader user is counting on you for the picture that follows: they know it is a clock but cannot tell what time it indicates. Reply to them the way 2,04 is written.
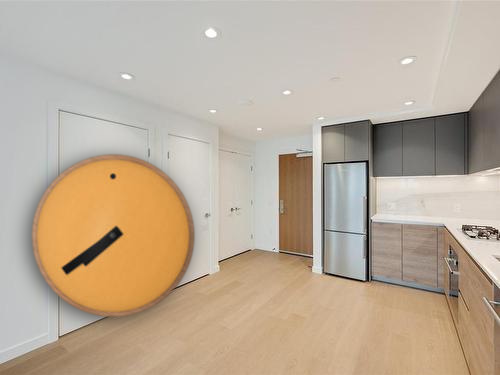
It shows 7,39
